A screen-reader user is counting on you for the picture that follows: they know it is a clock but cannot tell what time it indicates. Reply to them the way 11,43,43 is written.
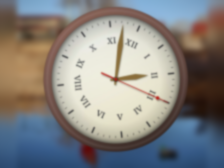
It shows 1,57,15
